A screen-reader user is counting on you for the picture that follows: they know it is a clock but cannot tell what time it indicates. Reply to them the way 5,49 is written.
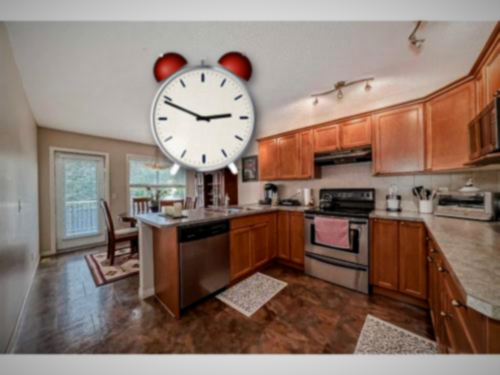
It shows 2,49
